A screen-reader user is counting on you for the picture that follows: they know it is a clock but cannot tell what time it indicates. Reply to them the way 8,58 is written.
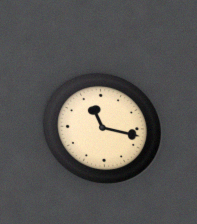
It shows 11,17
